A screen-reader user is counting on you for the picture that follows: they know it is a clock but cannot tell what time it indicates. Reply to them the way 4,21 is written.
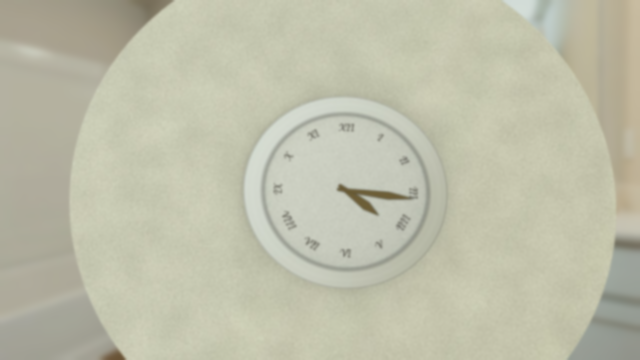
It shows 4,16
